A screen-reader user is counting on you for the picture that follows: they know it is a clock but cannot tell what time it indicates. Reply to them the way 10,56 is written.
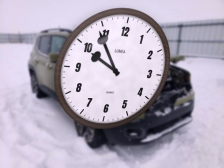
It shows 9,54
